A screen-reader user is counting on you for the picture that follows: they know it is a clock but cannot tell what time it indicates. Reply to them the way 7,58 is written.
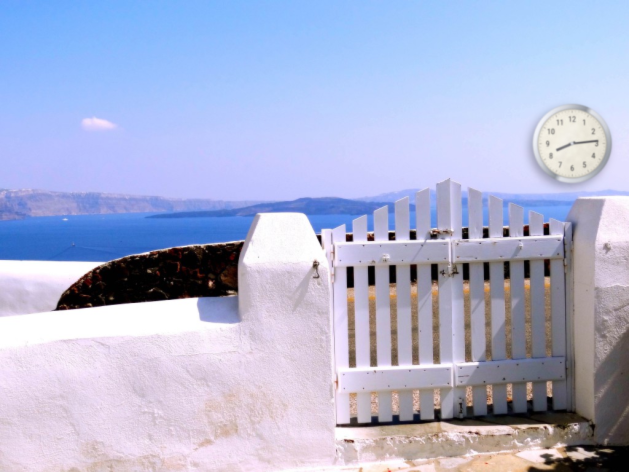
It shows 8,14
